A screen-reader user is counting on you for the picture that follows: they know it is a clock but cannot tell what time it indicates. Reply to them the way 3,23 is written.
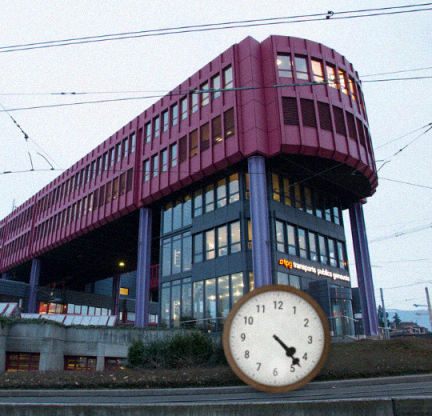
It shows 4,23
